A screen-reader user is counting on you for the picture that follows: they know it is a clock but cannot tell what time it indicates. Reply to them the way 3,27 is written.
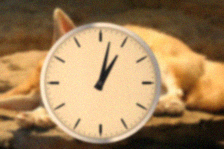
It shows 1,02
